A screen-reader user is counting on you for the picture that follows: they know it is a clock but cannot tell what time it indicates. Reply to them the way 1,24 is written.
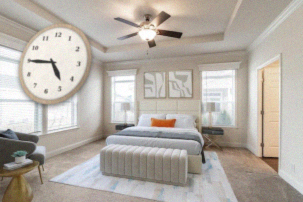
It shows 4,45
